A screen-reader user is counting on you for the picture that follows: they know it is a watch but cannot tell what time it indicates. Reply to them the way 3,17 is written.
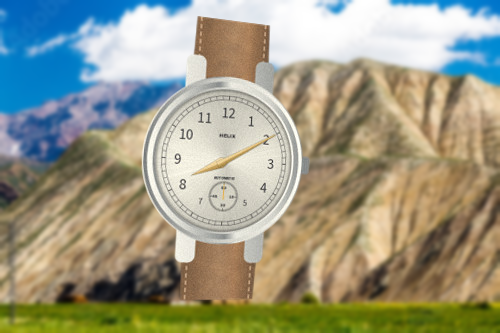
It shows 8,10
